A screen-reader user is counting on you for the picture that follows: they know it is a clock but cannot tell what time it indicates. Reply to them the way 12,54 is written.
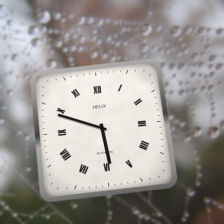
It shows 5,49
